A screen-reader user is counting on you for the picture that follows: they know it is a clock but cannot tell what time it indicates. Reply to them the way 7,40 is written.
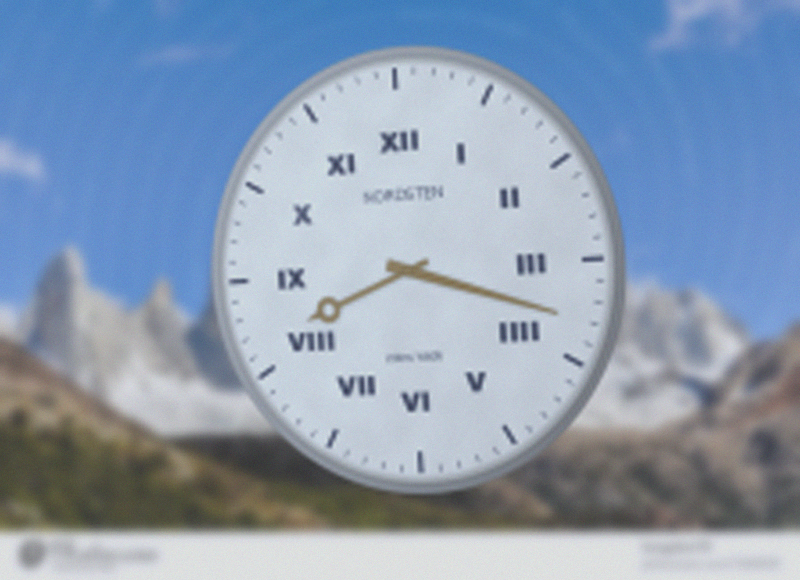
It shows 8,18
